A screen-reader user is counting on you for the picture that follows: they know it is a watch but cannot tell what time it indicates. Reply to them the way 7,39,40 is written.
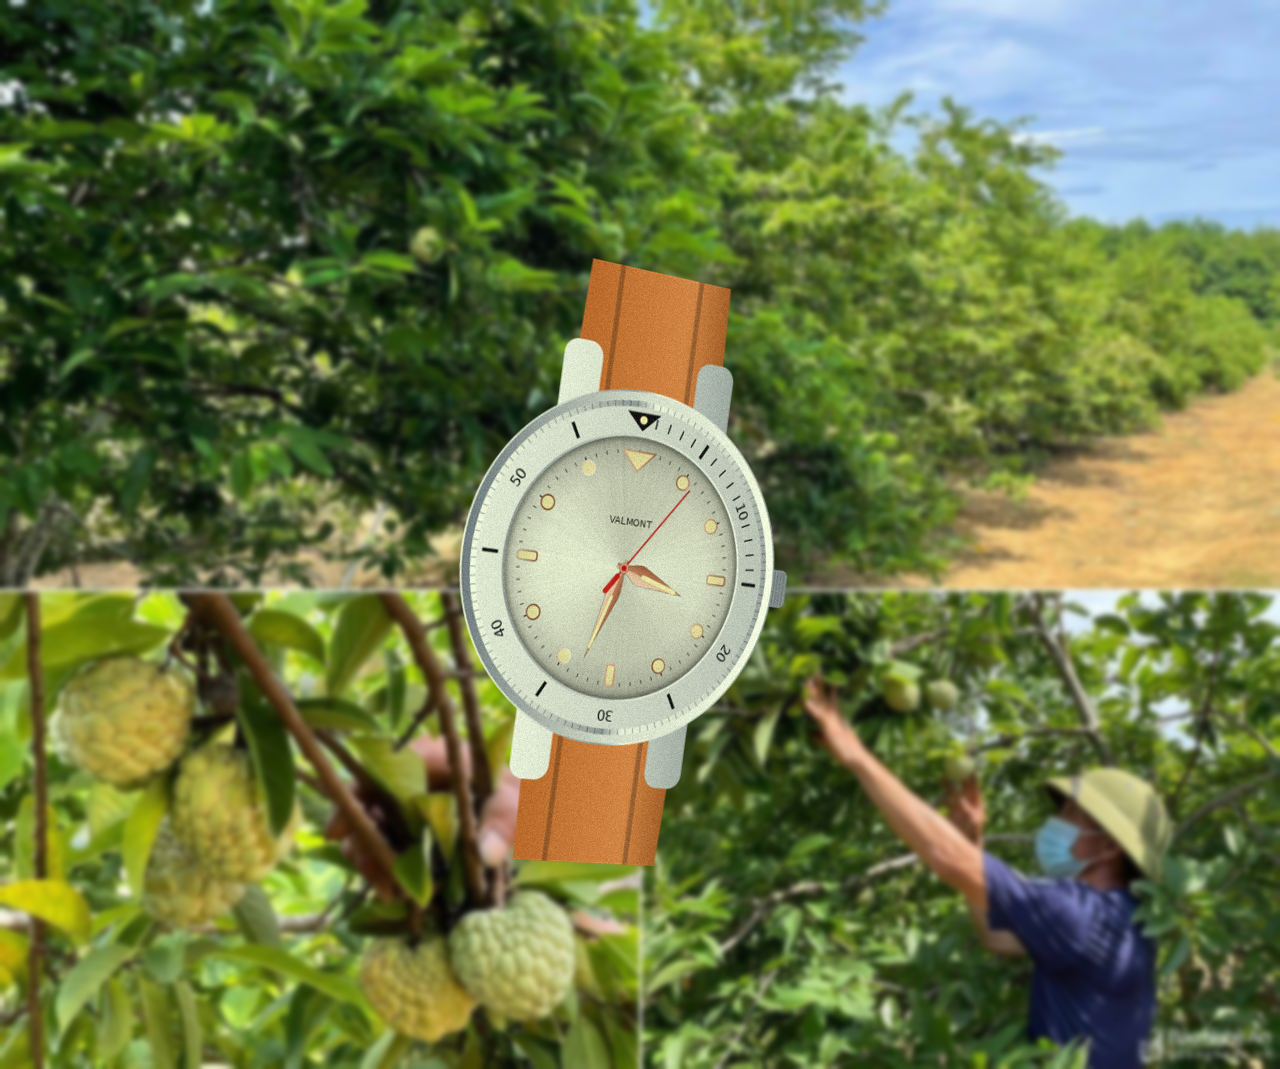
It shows 3,33,06
